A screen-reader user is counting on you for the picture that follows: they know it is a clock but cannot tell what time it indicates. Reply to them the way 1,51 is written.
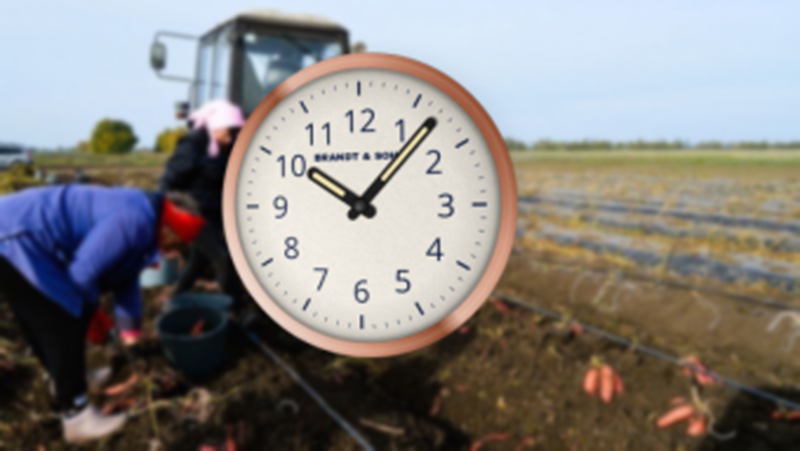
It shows 10,07
